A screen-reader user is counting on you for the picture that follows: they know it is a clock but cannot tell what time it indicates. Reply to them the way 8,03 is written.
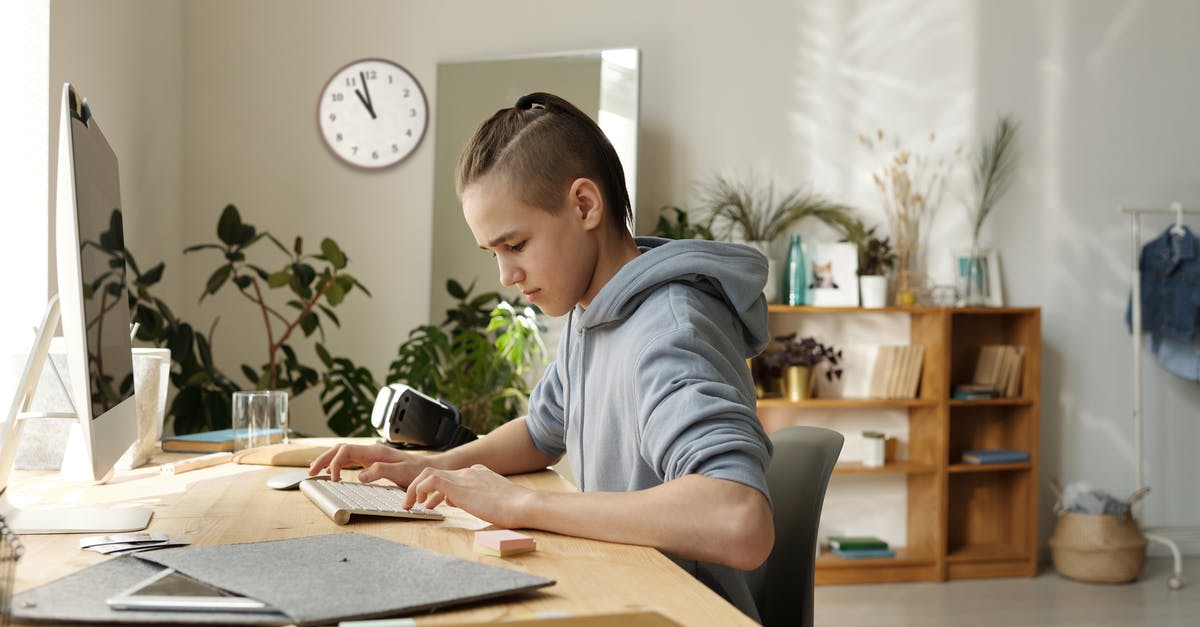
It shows 10,58
